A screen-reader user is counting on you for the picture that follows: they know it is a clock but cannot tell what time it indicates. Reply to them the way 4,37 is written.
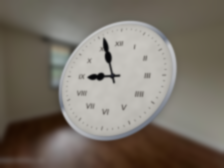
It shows 8,56
